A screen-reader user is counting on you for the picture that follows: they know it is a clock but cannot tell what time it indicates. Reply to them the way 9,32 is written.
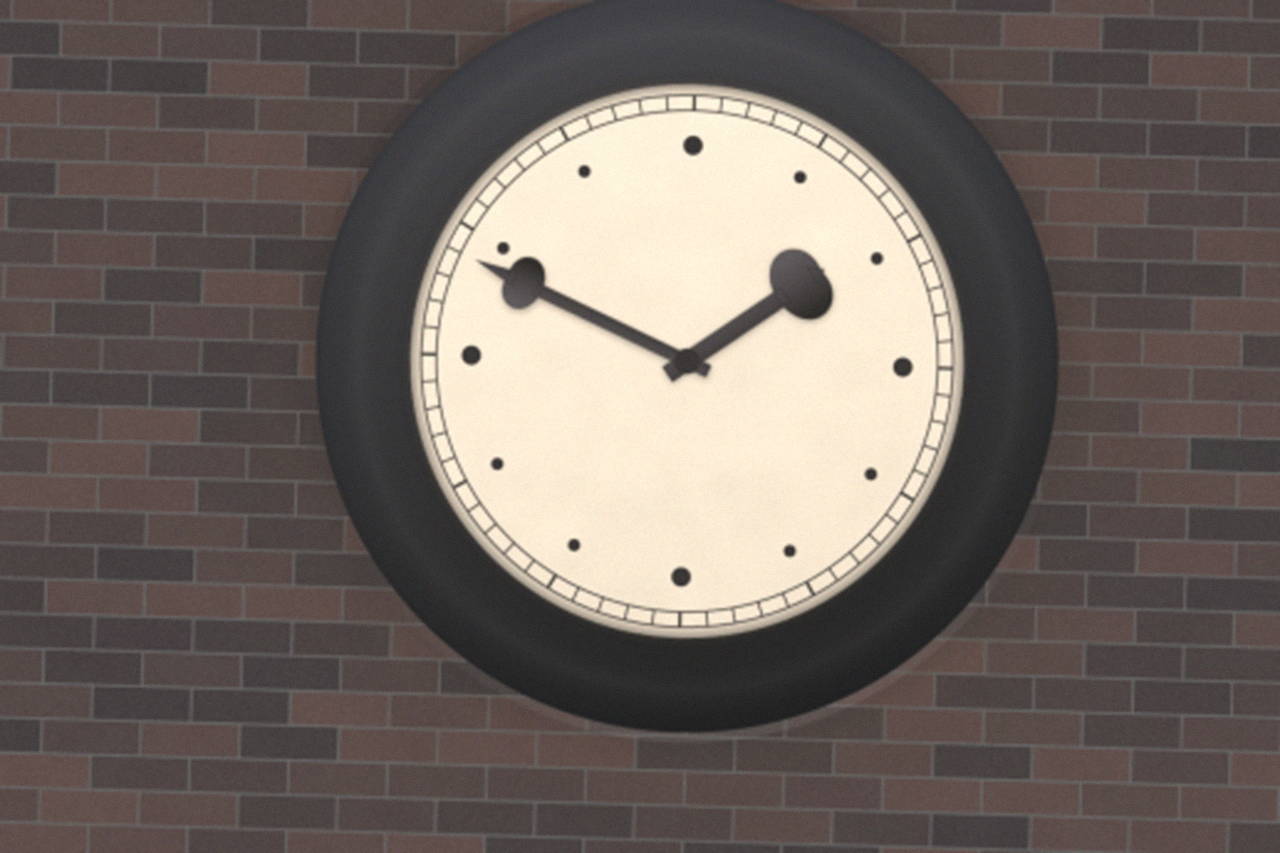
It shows 1,49
